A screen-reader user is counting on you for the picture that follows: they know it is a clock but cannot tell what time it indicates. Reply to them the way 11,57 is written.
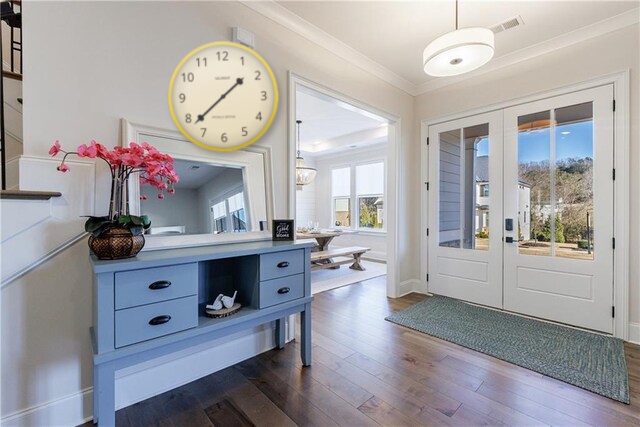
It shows 1,38
